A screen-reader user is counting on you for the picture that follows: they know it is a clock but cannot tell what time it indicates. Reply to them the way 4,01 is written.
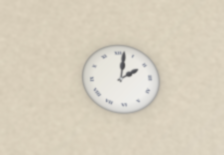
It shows 2,02
